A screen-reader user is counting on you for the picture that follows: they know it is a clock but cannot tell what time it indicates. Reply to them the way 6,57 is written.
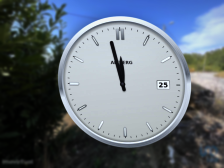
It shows 11,58
